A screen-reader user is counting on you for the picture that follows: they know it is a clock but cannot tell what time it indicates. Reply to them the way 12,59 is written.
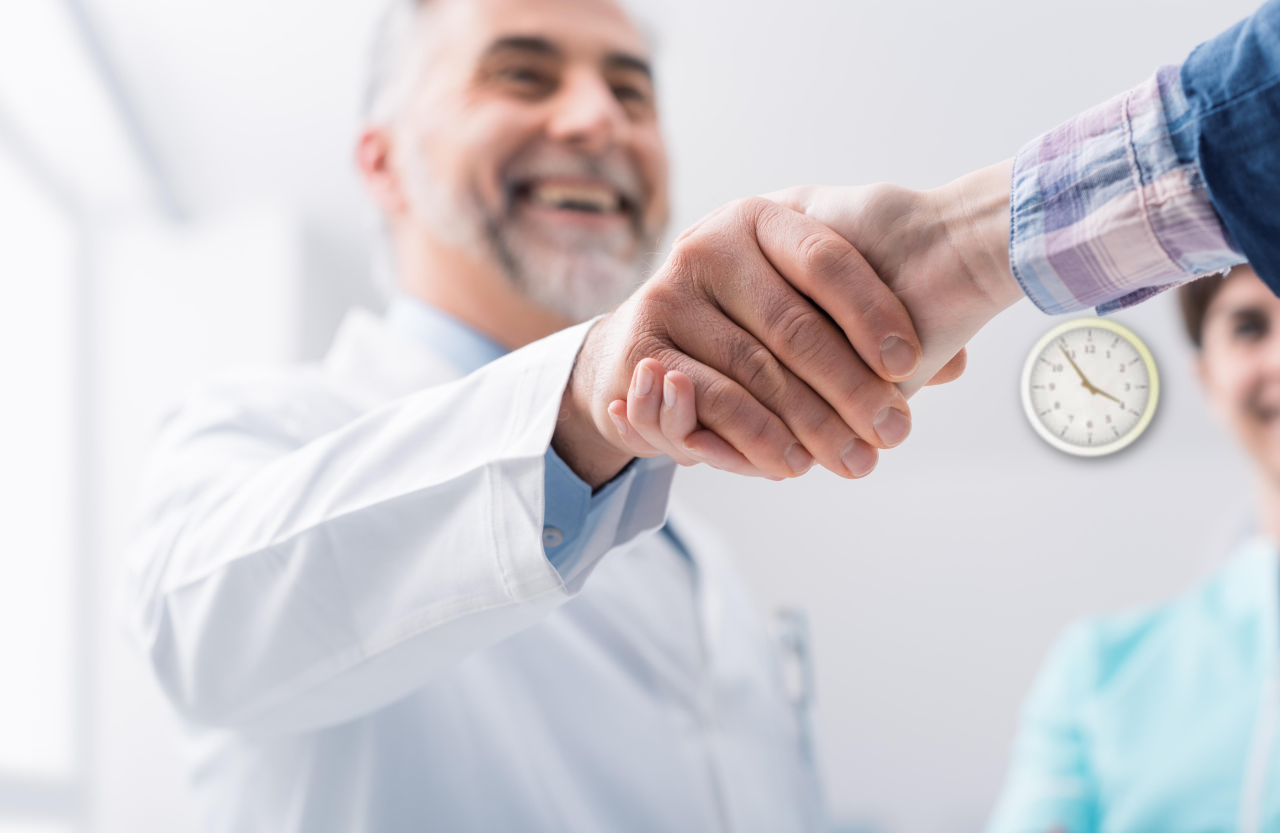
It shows 3,54
